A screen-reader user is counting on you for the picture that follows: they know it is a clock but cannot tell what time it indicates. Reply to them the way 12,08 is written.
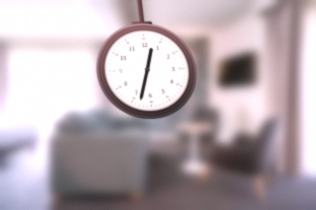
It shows 12,33
